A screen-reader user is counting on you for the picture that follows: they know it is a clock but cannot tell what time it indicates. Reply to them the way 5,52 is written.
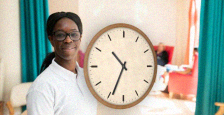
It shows 10,34
